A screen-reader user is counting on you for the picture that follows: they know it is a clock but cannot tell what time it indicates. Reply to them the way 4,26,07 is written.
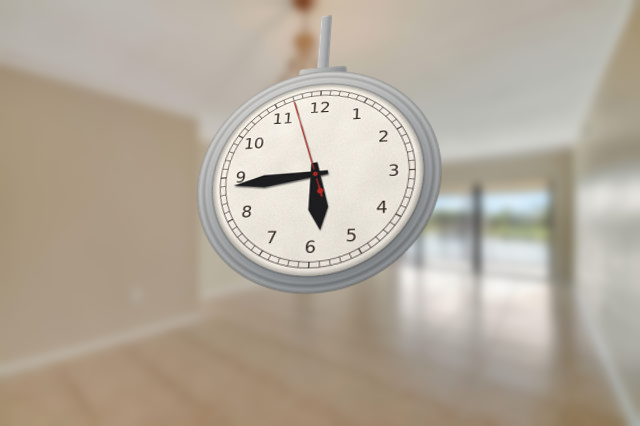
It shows 5,43,57
